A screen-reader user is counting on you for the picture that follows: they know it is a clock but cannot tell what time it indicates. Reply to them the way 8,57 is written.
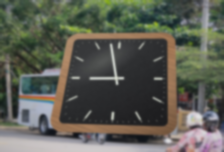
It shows 8,58
